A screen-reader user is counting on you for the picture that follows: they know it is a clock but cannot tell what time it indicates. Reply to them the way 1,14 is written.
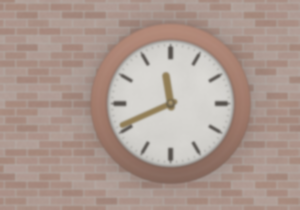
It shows 11,41
